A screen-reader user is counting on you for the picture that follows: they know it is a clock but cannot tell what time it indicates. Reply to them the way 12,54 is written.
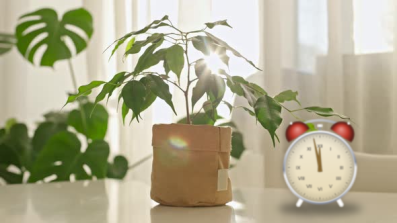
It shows 11,58
